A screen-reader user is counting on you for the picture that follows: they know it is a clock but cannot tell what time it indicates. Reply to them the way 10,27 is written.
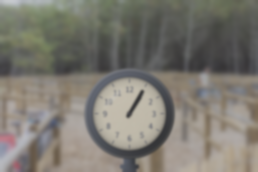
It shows 1,05
